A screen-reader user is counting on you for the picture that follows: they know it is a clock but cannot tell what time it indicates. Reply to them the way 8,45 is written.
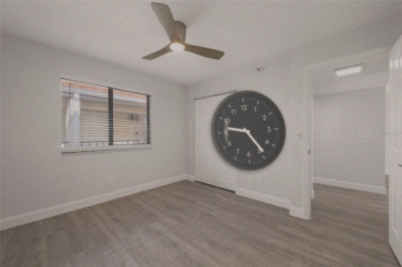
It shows 9,24
